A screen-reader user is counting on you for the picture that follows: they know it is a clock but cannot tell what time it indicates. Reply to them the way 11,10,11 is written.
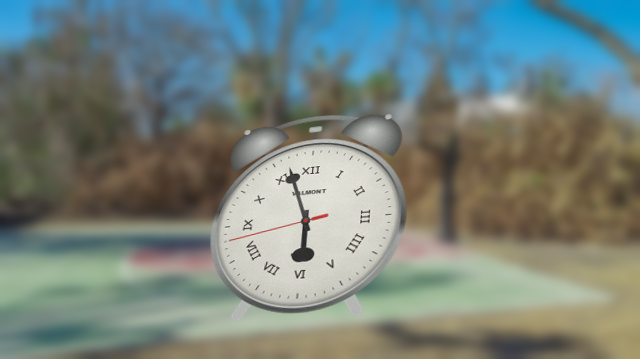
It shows 5,56,43
